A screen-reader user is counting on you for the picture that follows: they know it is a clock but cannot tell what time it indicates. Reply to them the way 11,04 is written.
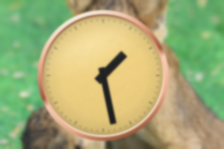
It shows 1,28
